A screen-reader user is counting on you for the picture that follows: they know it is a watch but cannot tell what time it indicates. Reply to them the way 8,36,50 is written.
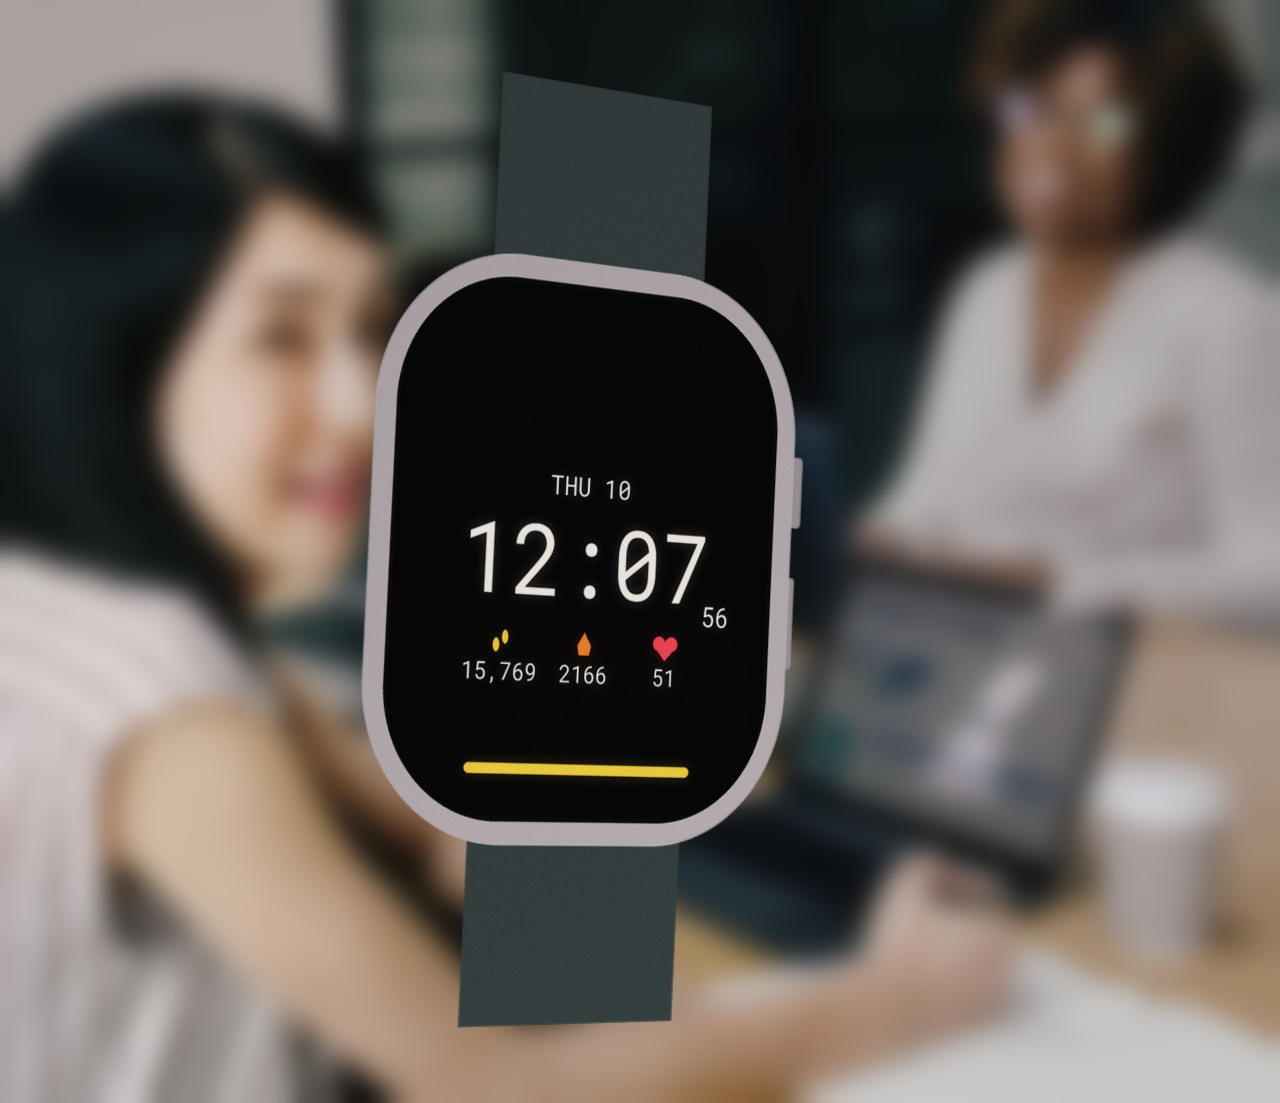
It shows 12,07,56
